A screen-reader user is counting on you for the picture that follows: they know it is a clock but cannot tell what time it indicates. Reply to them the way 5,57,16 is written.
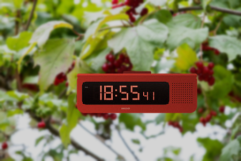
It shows 18,55,41
